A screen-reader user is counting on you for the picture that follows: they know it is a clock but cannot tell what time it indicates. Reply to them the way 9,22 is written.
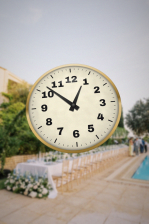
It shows 12,52
